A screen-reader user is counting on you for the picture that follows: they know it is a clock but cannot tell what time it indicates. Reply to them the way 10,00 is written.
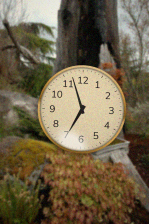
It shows 6,57
